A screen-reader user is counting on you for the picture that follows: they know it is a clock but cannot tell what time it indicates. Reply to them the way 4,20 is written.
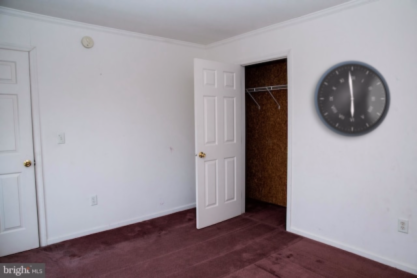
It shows 5,59
